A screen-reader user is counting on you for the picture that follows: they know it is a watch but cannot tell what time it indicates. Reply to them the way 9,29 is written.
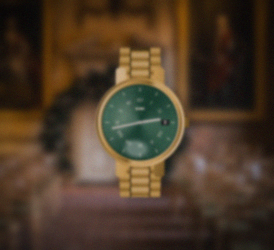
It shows 2,43
